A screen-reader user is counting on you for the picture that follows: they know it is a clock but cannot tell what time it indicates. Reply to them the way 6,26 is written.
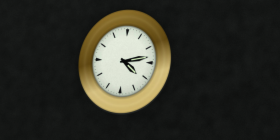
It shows 4,13
